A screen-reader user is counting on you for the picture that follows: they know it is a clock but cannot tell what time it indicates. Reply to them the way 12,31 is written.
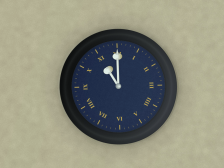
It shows 11,00
